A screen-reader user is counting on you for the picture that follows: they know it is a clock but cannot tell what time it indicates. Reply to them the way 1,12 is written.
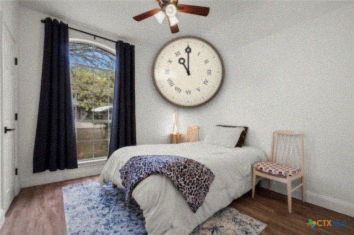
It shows 11,00
